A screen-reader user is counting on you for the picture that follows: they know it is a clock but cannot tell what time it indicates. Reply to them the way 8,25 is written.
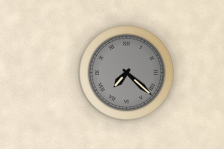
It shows 7,22
